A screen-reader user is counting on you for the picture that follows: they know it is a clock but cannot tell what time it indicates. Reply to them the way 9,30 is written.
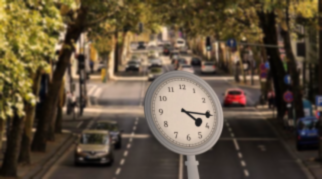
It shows 4,16
